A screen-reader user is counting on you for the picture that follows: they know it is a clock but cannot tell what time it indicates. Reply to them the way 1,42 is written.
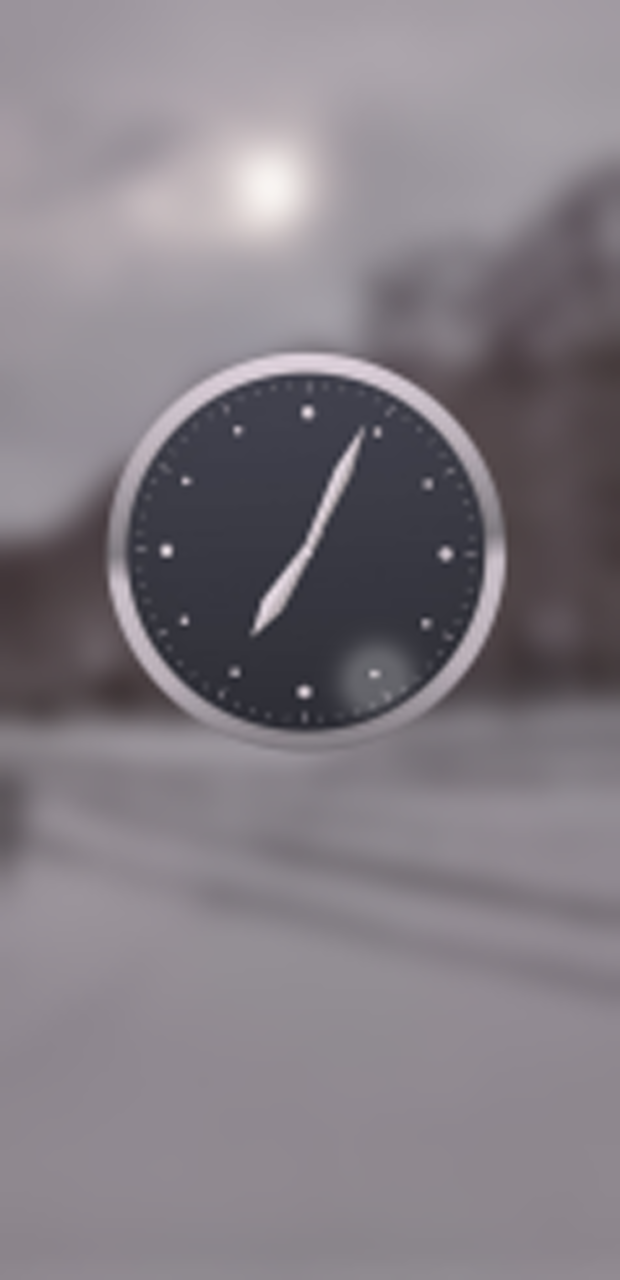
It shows 7,04
